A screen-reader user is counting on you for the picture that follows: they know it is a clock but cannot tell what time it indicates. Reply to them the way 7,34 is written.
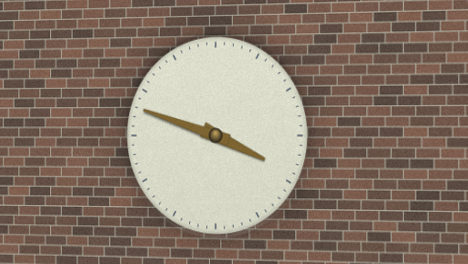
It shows 3,48
